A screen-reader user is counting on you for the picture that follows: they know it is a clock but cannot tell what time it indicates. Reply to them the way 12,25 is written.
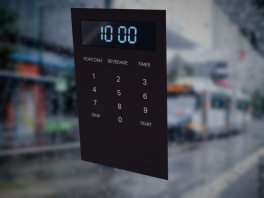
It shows 10,00
